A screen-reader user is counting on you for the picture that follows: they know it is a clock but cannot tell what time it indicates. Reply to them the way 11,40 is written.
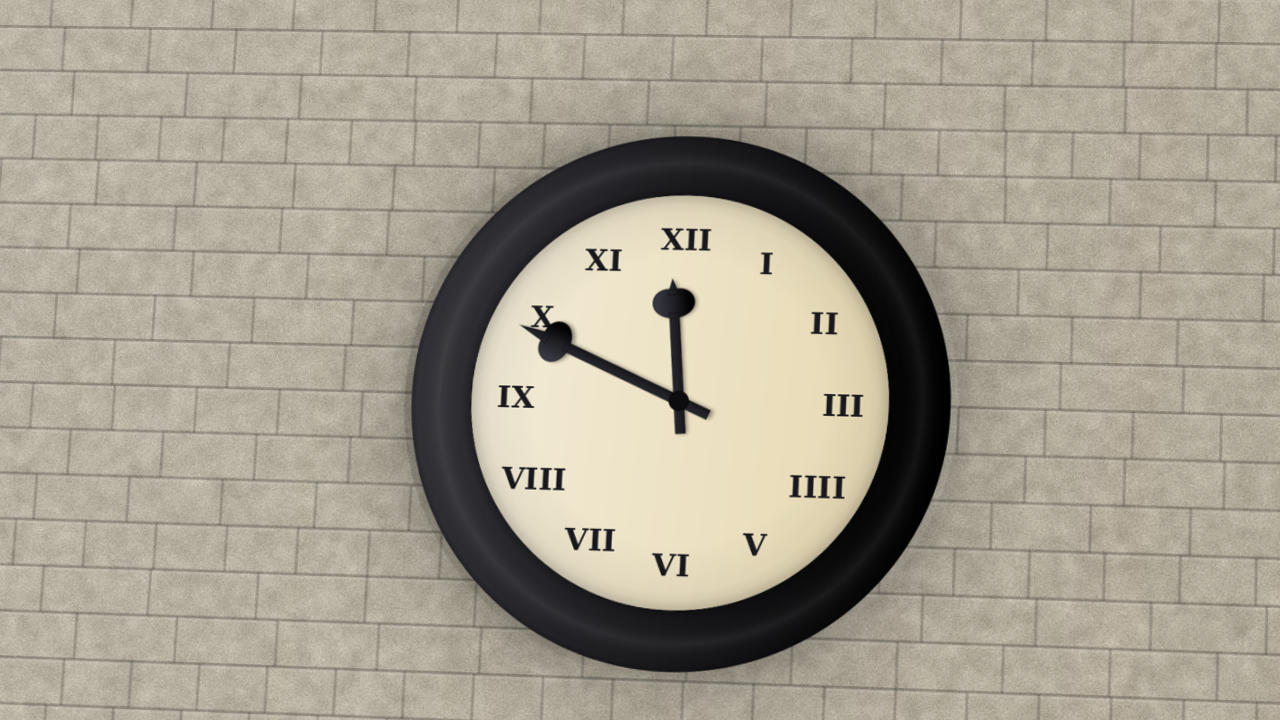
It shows 11,49
